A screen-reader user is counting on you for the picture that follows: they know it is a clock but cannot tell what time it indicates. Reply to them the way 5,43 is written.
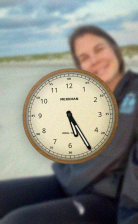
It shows 5,25
